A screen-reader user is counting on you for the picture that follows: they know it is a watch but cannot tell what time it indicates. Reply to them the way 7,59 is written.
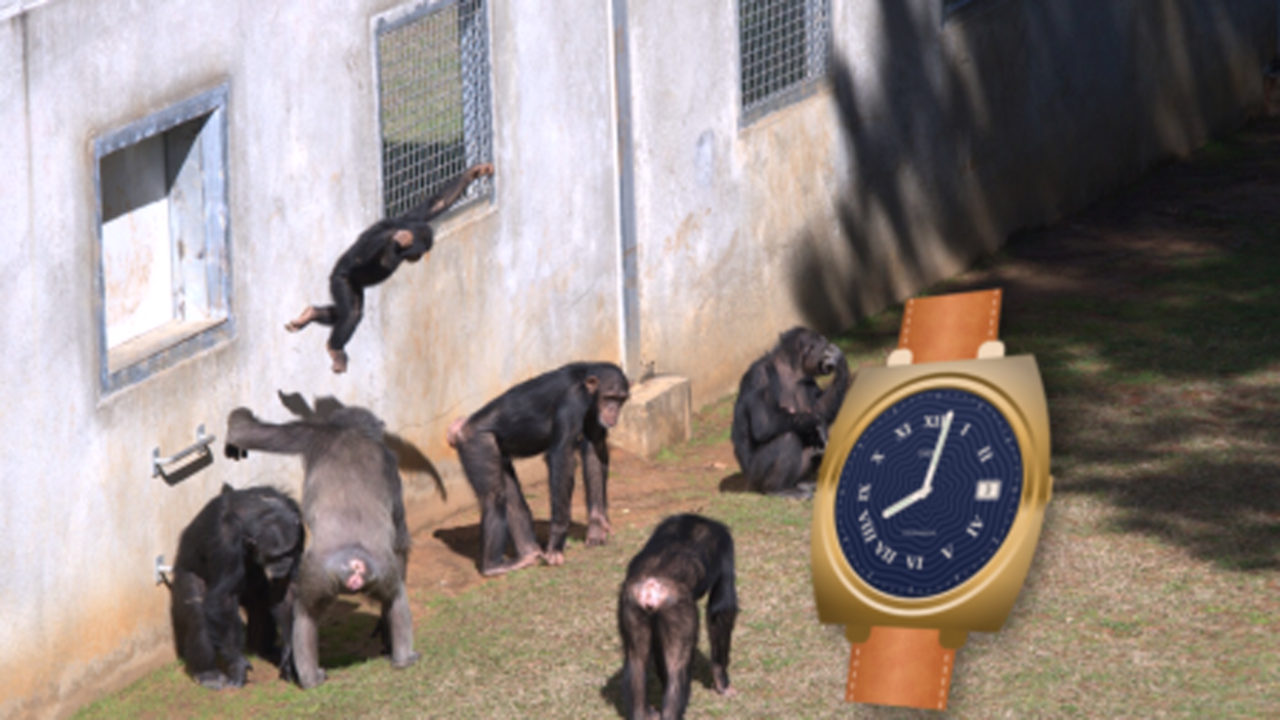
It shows 8,02
